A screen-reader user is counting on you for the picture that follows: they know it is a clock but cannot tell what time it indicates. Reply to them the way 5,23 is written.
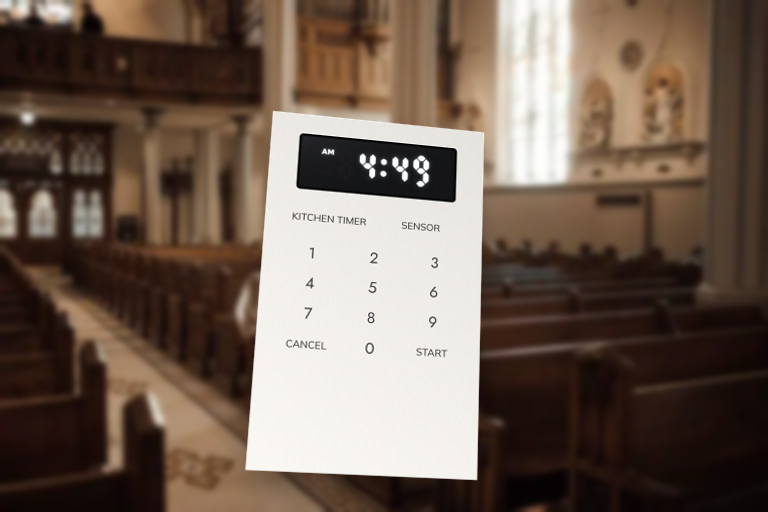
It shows 4,49
